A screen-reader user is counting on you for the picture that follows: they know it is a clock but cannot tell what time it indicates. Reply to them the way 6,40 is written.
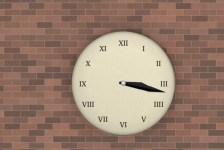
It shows 3,17
